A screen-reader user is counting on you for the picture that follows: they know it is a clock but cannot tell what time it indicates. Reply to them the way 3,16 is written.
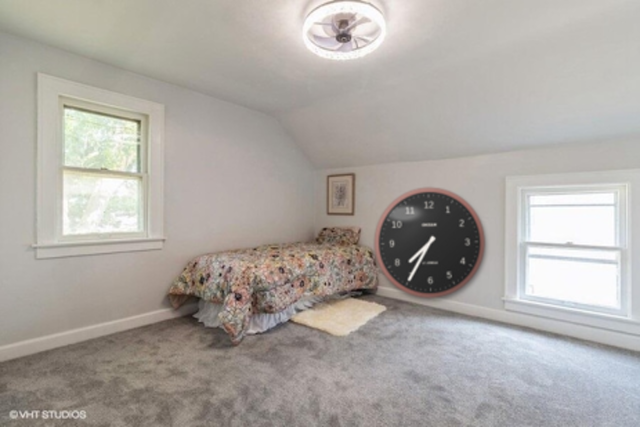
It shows 7,35
